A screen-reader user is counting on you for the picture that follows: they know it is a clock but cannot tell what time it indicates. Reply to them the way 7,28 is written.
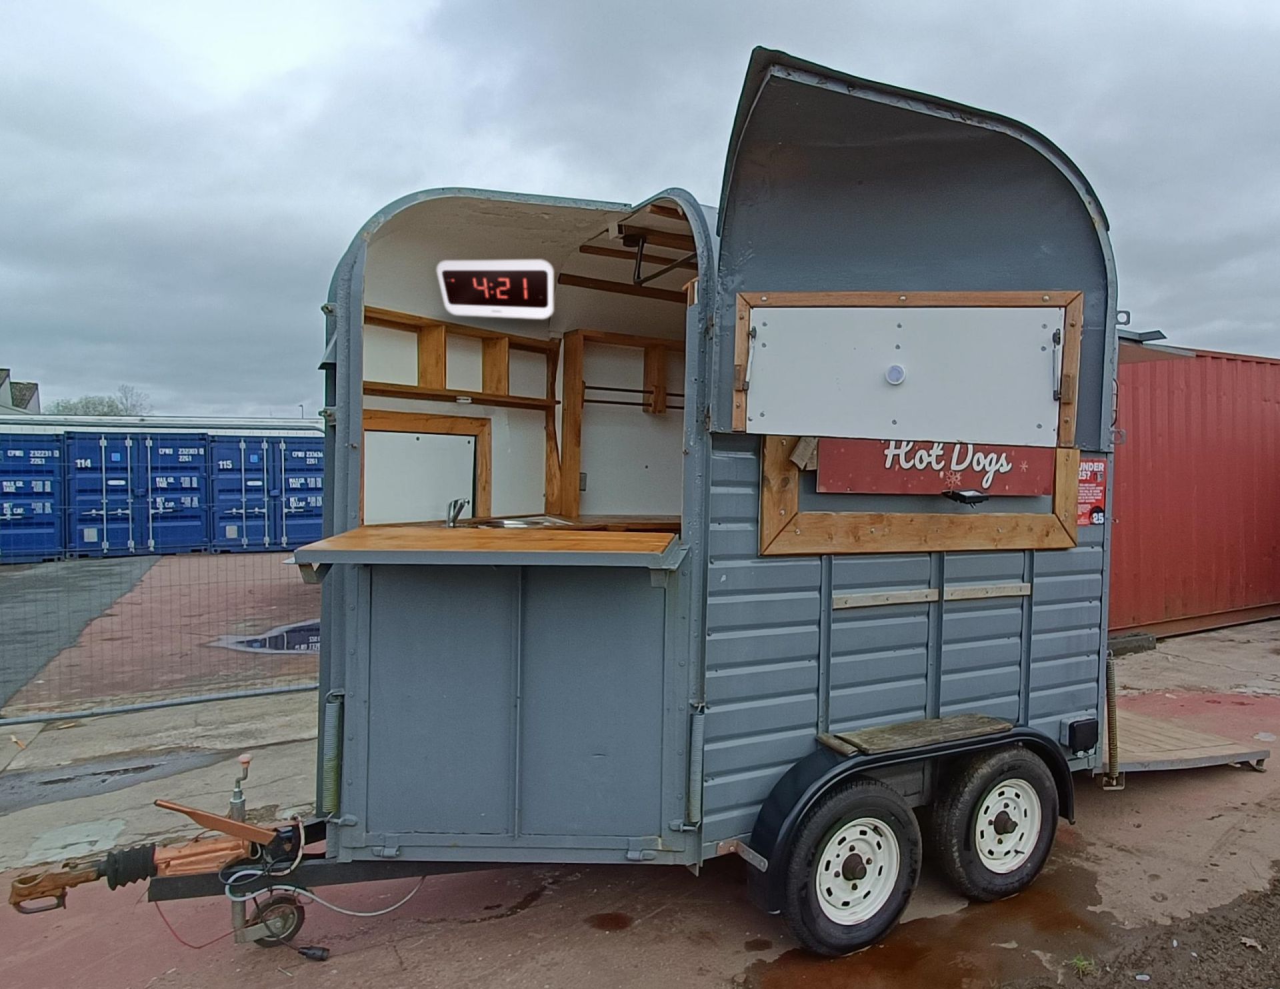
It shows 4,21
